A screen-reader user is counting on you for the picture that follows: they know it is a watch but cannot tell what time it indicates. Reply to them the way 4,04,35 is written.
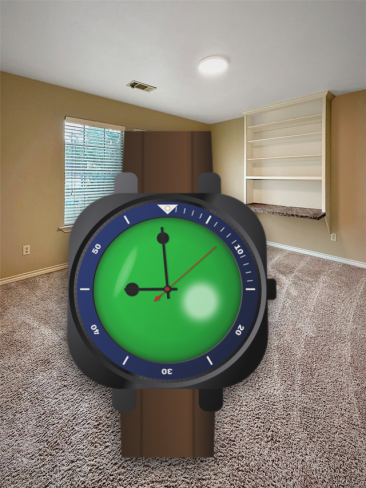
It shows 8,59,08
